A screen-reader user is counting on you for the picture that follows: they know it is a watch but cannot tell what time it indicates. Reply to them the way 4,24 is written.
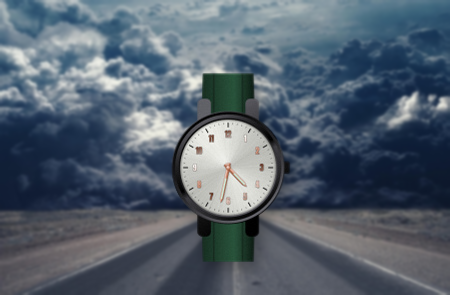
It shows 4,32
